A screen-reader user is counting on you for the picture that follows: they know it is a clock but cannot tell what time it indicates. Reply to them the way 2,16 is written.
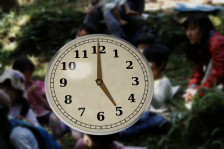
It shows 5,00
